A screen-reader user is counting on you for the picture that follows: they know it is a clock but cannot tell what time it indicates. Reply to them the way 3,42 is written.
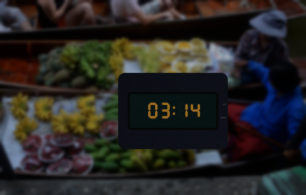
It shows 3,14
